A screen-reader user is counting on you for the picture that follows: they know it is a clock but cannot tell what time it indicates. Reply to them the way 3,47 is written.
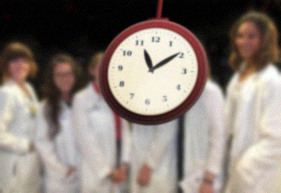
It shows 11,09
